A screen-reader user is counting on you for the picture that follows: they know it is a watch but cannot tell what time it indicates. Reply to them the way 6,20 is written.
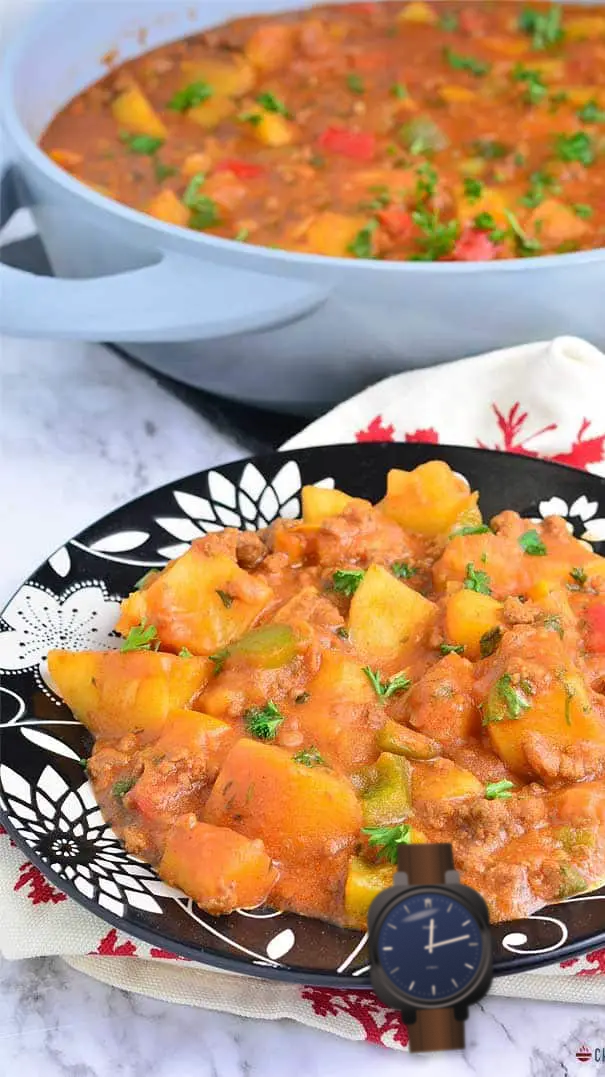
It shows 12,13
